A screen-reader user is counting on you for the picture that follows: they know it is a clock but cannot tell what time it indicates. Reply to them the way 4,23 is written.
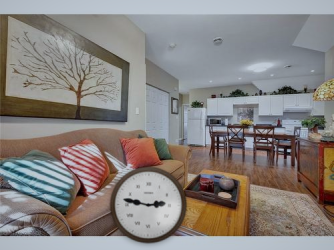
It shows 2,47
